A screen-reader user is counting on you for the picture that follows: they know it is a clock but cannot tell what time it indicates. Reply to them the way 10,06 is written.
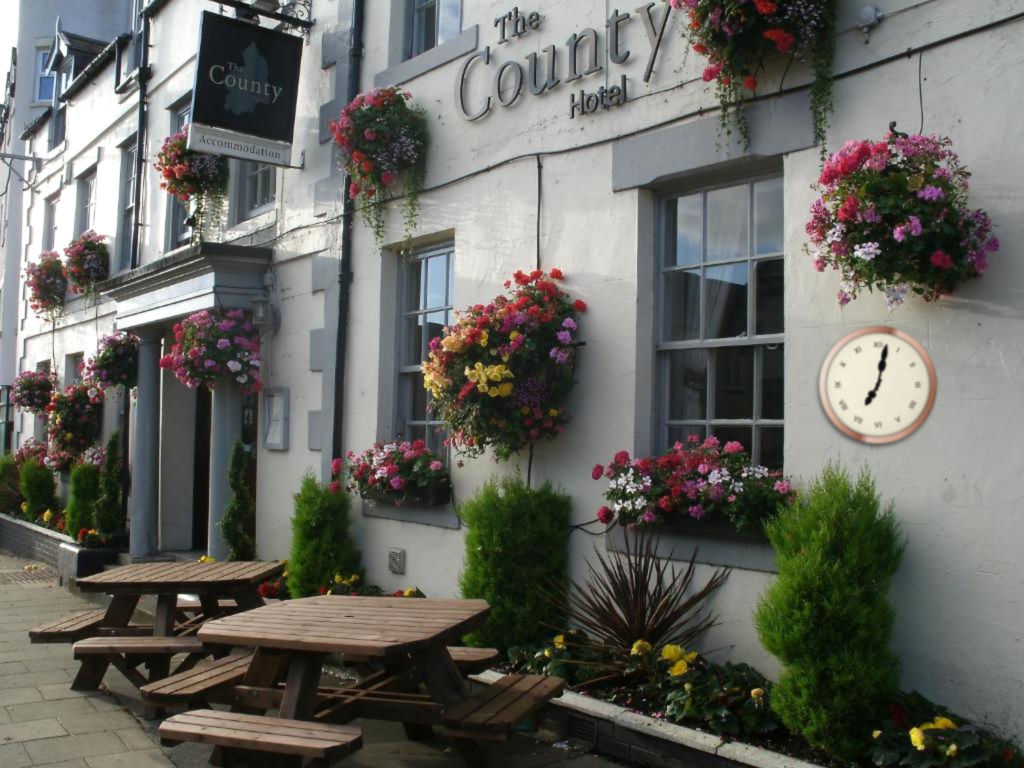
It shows 7,02
